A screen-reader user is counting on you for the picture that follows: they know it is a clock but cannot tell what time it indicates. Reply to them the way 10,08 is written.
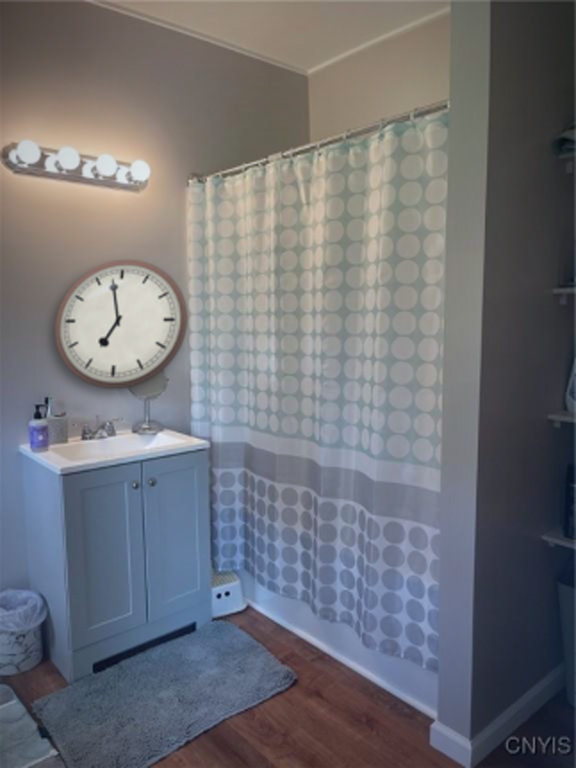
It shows 6,58
